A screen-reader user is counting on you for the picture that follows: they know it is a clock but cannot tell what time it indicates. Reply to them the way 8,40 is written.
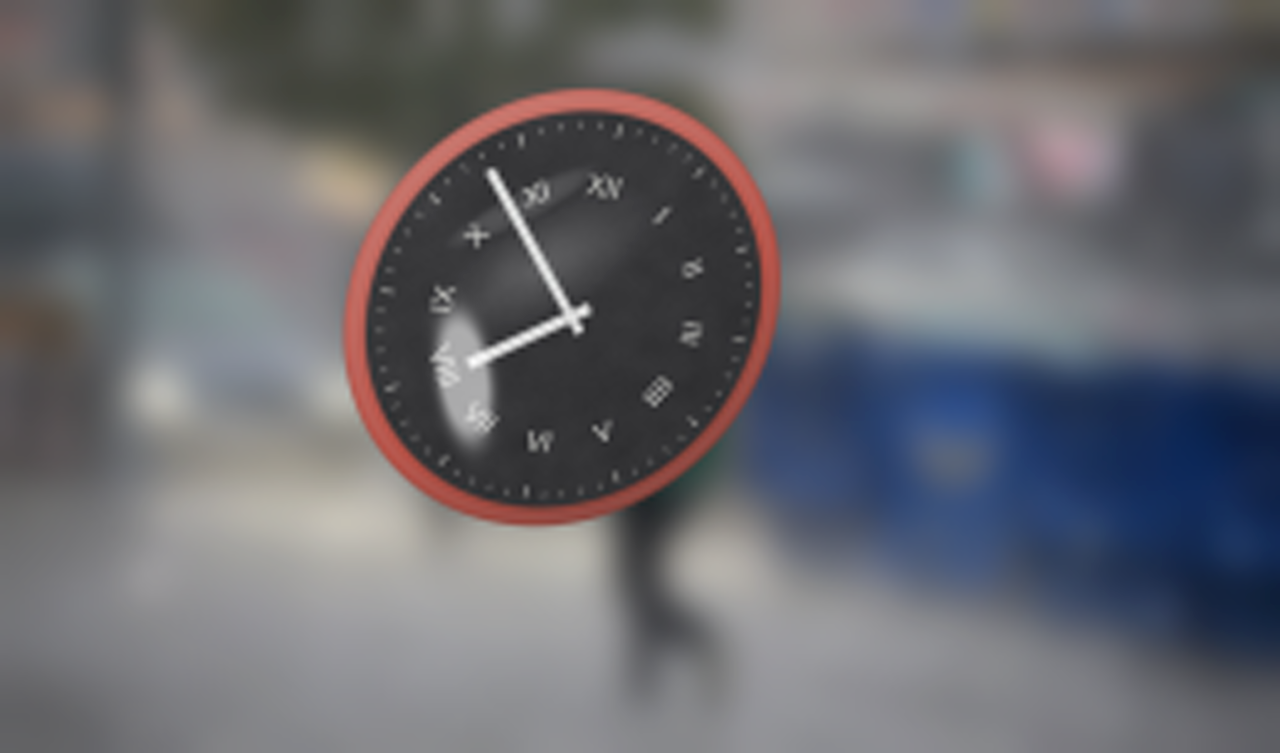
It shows 7,53
